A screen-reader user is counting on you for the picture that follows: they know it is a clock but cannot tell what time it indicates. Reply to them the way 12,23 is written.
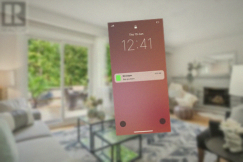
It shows 12,41
